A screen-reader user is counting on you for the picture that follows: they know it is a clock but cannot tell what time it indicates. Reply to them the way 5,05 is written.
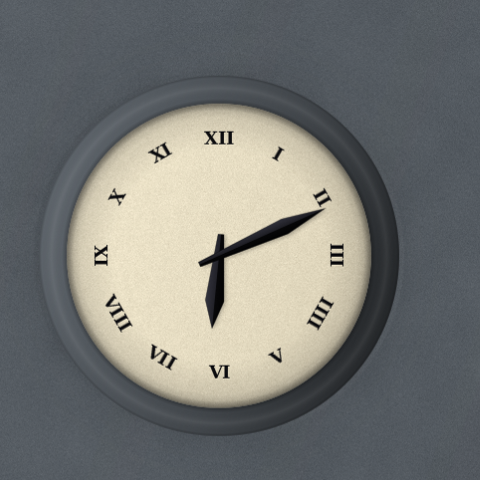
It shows 6,11
